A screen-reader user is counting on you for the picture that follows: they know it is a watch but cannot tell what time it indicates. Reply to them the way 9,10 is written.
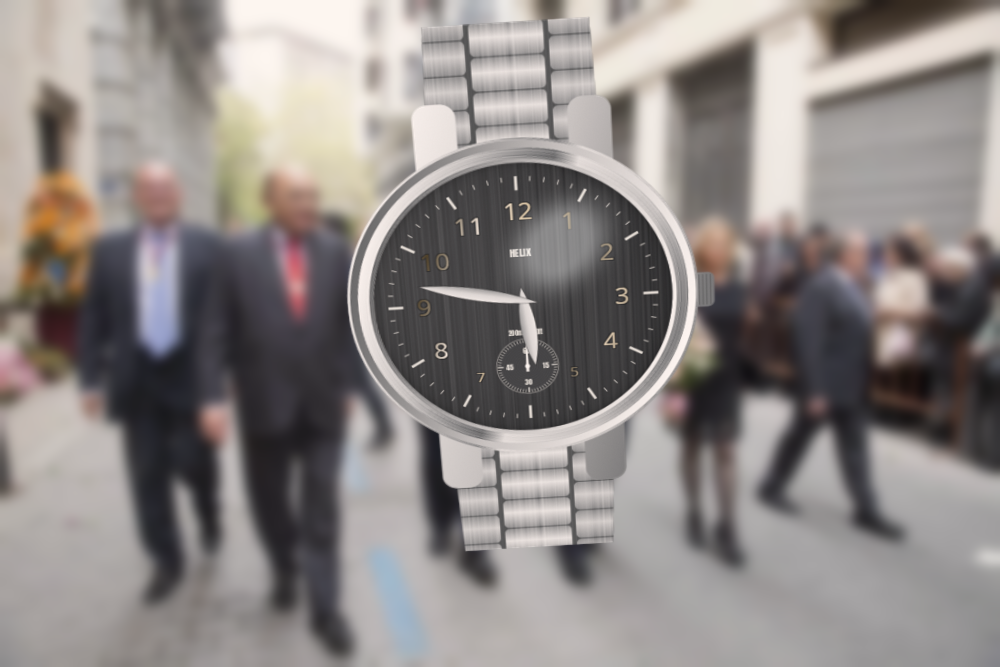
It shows 5,47
